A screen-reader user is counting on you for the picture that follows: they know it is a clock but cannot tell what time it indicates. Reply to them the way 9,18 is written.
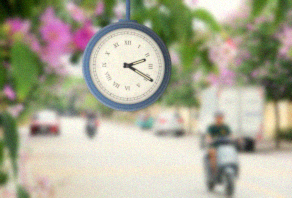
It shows 2,20
